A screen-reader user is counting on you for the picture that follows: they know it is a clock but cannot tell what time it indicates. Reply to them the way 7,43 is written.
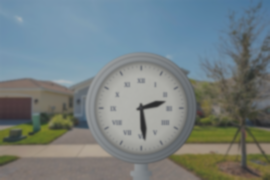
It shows 2,29
